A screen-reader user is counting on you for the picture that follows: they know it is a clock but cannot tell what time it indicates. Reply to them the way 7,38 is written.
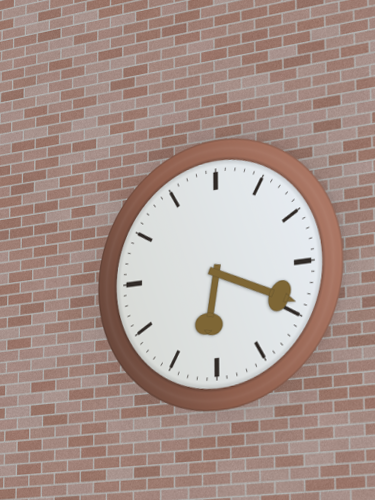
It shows 6,19
